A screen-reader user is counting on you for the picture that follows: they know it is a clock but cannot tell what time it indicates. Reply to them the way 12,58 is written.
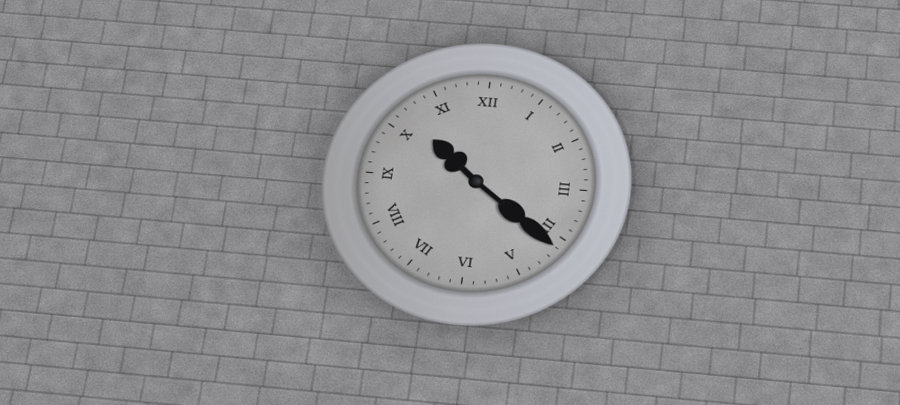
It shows 10,21
